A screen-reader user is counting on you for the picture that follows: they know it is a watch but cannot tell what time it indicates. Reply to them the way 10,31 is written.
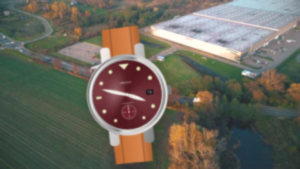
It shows 3,48
